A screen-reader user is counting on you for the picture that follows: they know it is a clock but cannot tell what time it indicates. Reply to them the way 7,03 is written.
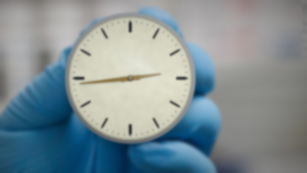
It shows 2,44
